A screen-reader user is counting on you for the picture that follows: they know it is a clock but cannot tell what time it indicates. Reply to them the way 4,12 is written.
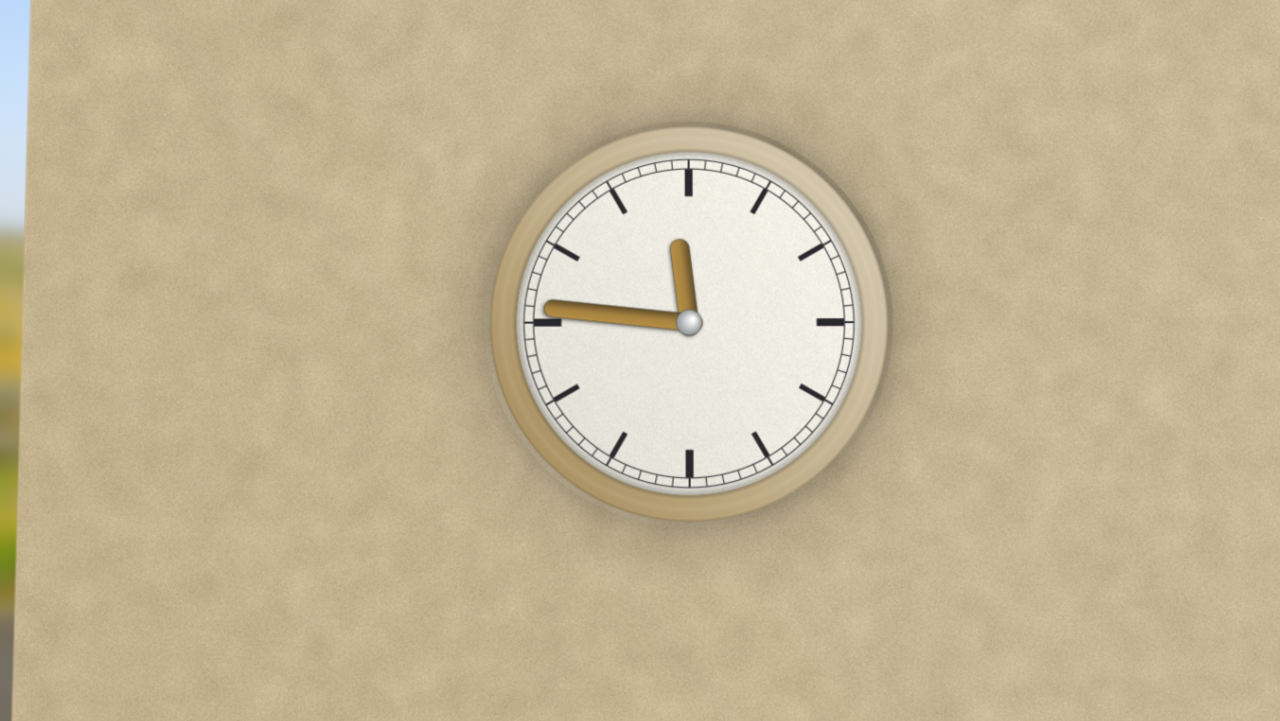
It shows 11,46
